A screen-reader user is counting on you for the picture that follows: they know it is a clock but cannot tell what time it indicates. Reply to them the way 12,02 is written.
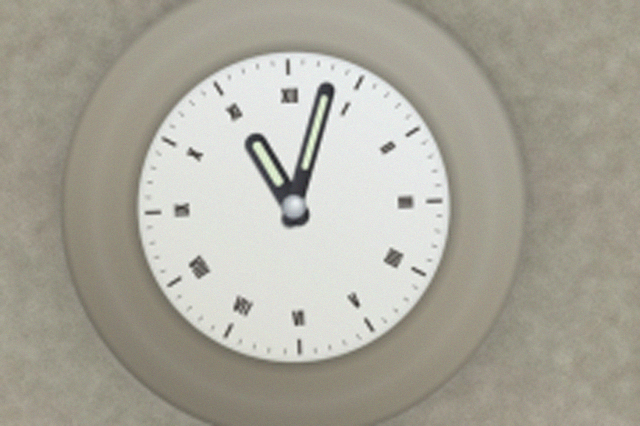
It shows 11,03
